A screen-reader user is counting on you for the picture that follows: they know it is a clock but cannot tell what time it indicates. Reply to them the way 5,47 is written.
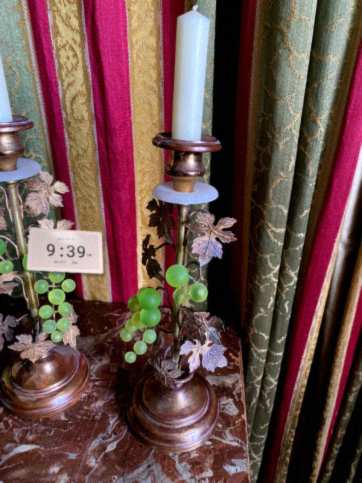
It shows 9,39
